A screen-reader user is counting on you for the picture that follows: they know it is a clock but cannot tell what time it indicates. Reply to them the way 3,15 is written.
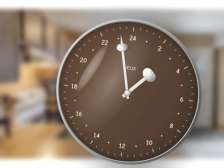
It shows 2,58
